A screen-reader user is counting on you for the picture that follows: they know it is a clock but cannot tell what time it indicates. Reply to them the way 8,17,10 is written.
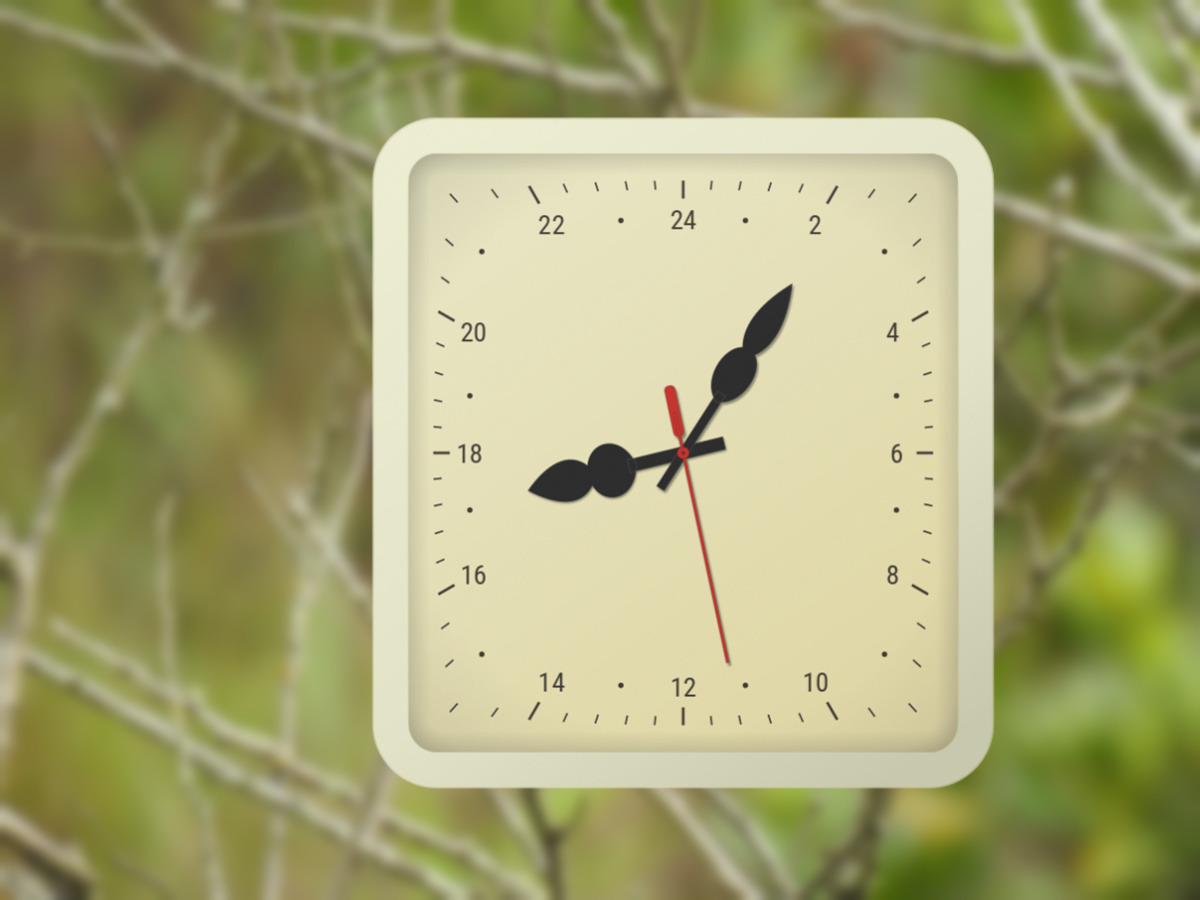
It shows 17,05,28
